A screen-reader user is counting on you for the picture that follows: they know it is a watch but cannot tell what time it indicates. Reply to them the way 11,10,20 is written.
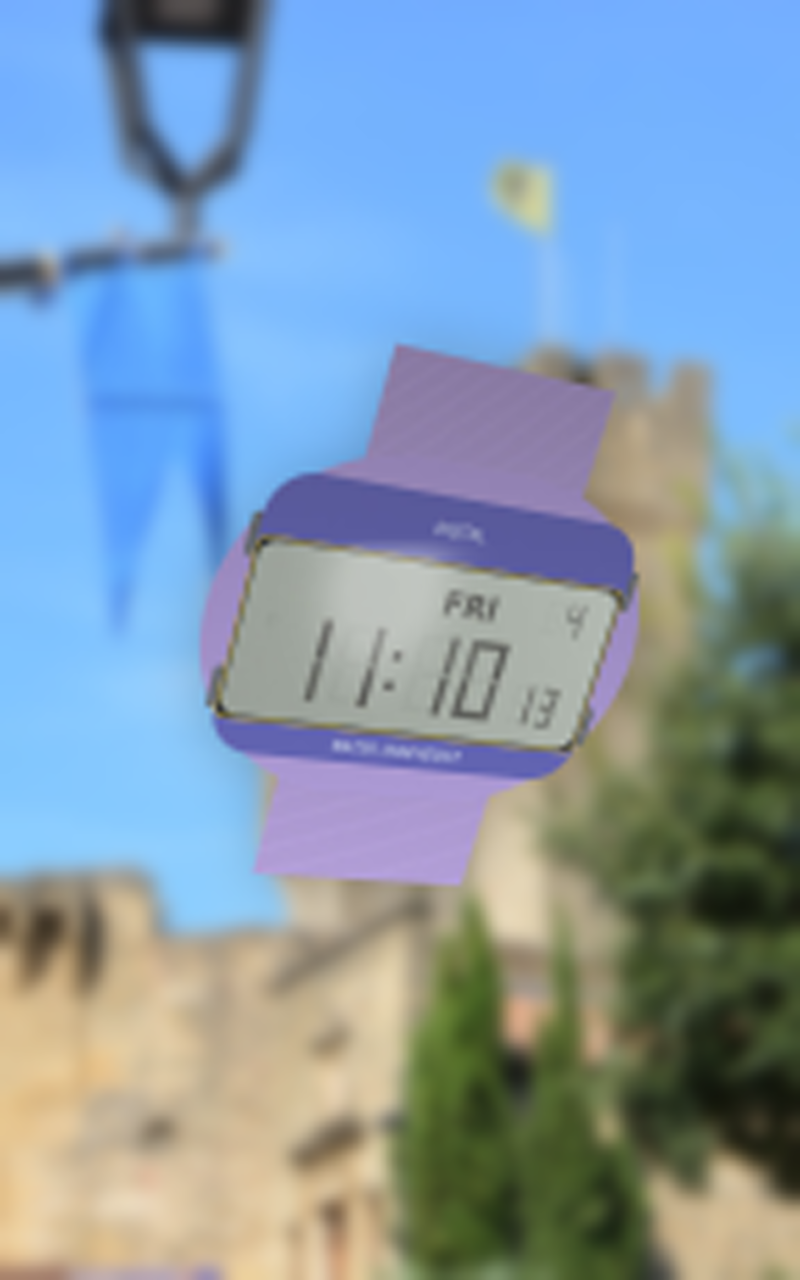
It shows 11,10,13
